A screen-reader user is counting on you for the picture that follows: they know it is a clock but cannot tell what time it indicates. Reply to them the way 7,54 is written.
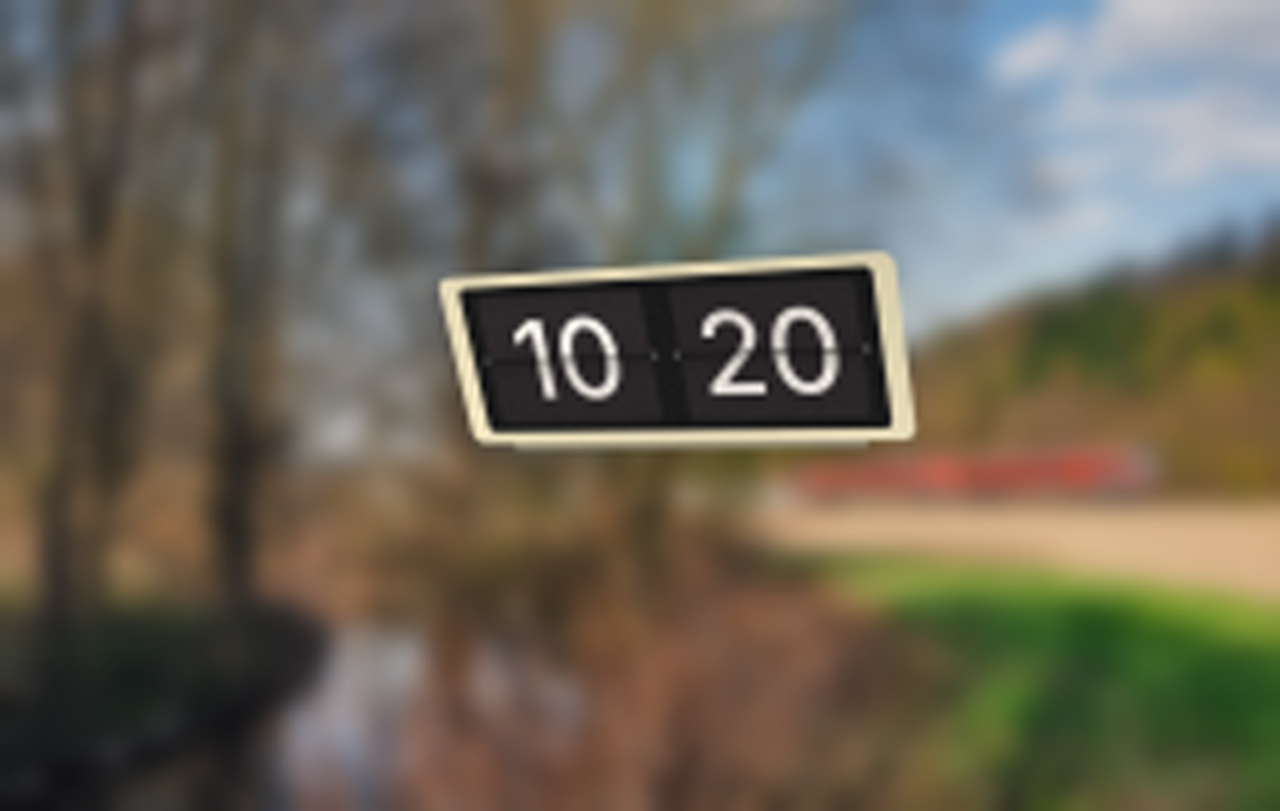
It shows 10,20
